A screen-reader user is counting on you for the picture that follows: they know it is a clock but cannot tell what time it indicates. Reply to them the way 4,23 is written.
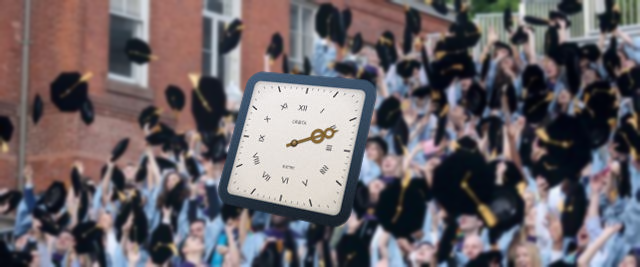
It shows 2,11
